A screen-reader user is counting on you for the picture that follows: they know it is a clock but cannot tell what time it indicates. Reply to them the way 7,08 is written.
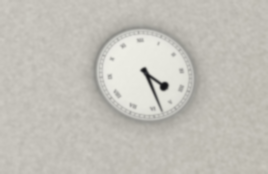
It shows 4,28
